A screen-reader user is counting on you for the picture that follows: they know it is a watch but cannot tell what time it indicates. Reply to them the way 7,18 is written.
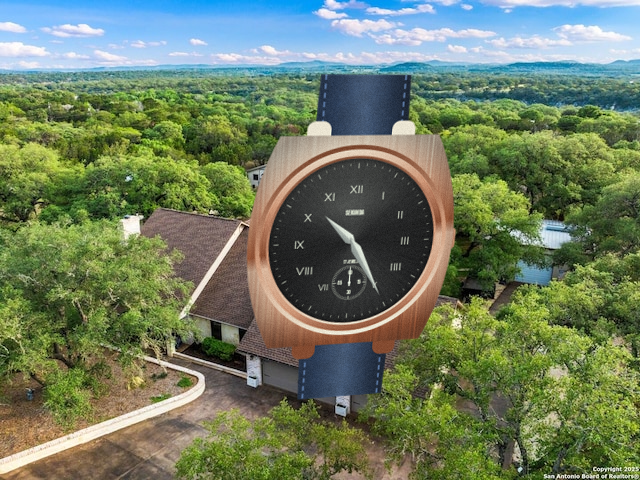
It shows 10,25
